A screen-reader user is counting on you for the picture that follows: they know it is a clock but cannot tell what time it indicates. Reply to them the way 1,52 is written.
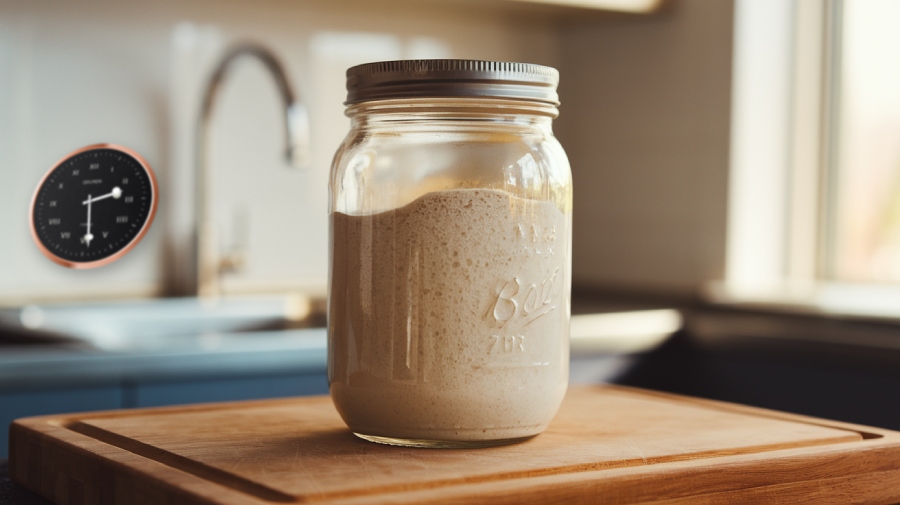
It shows 2,29
